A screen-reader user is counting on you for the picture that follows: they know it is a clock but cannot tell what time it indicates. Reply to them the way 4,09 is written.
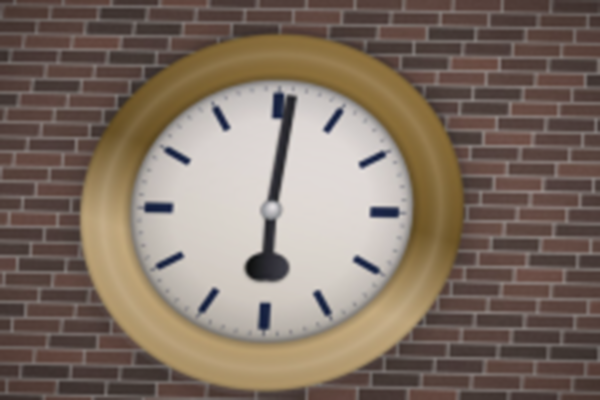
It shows 6,01
